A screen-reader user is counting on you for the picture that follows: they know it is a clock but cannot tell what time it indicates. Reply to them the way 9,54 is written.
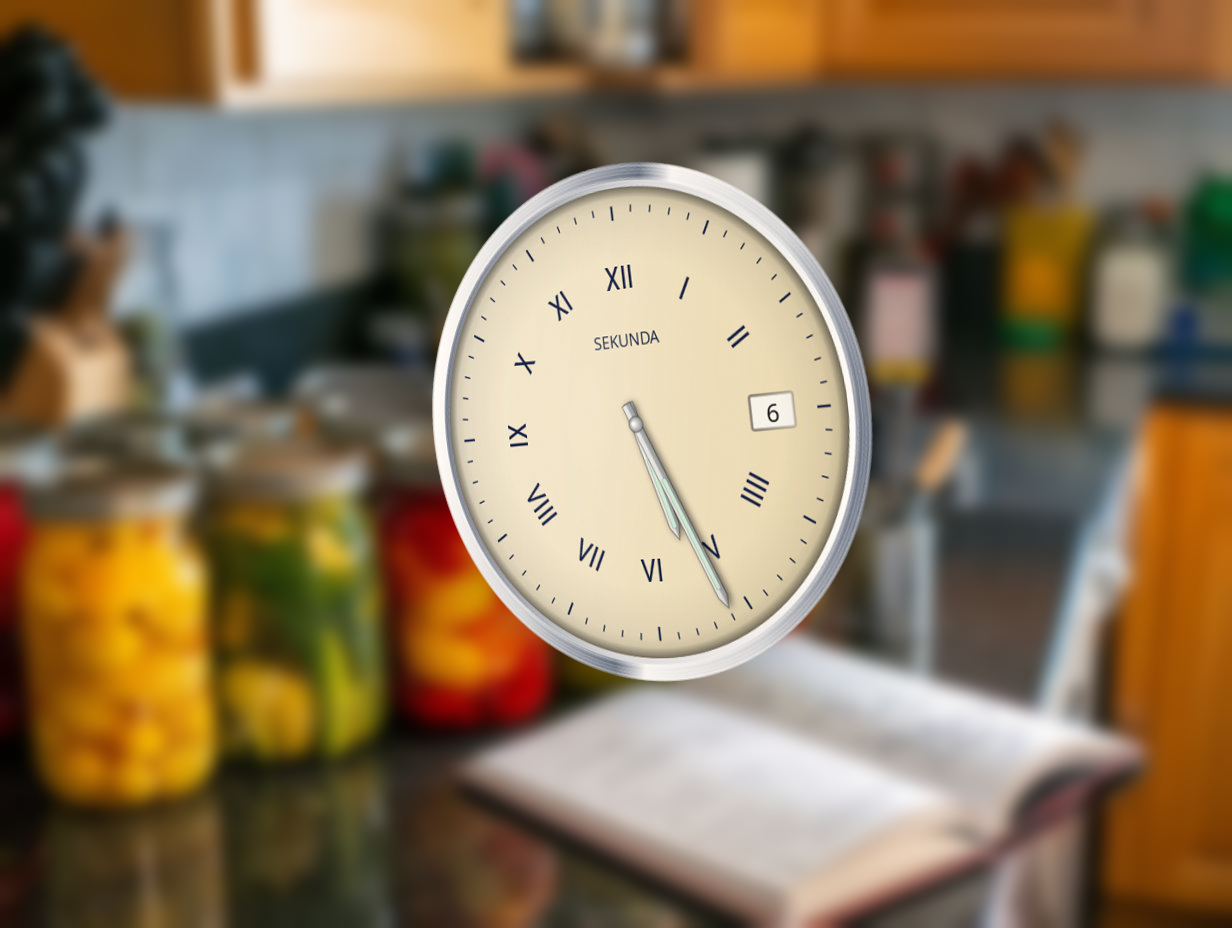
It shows 5,26
